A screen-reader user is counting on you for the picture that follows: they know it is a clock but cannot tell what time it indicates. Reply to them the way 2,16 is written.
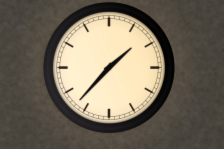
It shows 1,37
